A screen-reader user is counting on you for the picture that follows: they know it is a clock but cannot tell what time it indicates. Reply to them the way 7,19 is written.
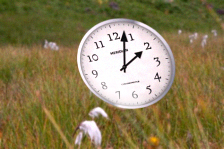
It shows 2,03
